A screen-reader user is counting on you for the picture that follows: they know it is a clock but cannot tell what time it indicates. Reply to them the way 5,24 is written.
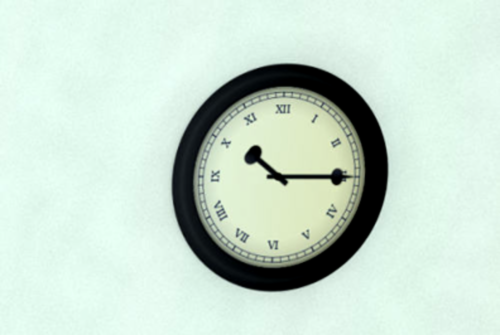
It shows 10,15
